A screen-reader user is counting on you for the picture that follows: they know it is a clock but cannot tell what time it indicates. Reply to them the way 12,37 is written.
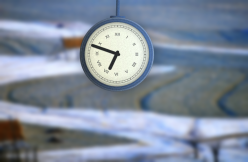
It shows 6,48
